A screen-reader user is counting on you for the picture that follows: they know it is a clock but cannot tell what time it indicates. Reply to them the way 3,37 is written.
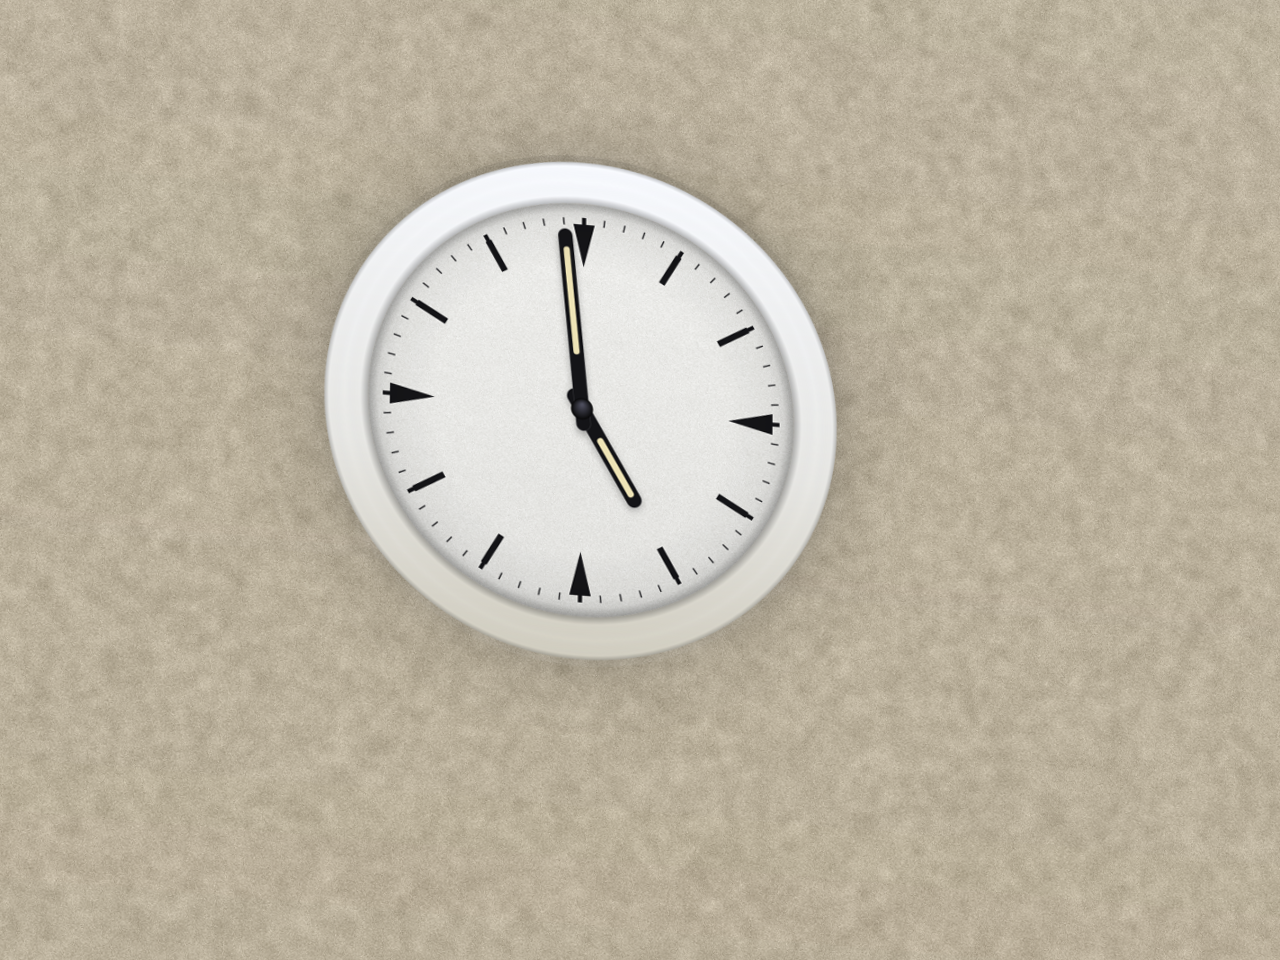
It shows 4,59
